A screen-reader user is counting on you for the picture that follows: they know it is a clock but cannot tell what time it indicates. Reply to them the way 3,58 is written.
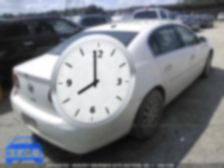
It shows 7,59
